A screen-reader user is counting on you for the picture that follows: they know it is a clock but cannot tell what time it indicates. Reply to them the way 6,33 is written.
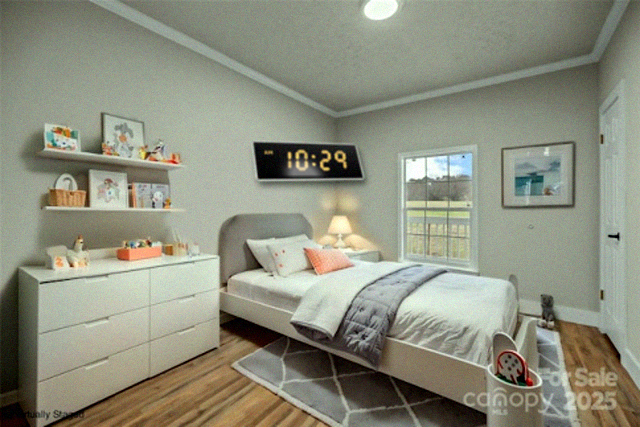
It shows 10,29
